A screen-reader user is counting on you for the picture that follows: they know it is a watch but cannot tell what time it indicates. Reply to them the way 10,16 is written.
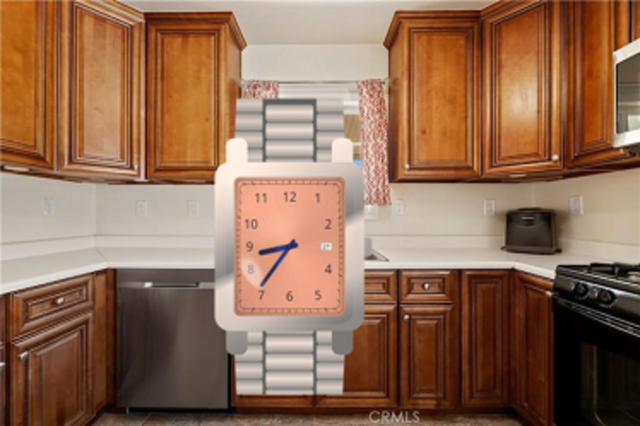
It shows 8,36
